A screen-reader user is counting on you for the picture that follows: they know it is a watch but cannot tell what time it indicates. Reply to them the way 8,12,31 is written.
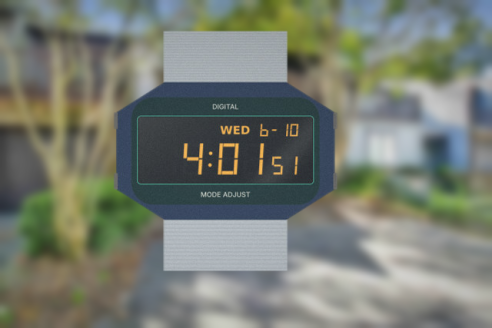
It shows 4,01,51
